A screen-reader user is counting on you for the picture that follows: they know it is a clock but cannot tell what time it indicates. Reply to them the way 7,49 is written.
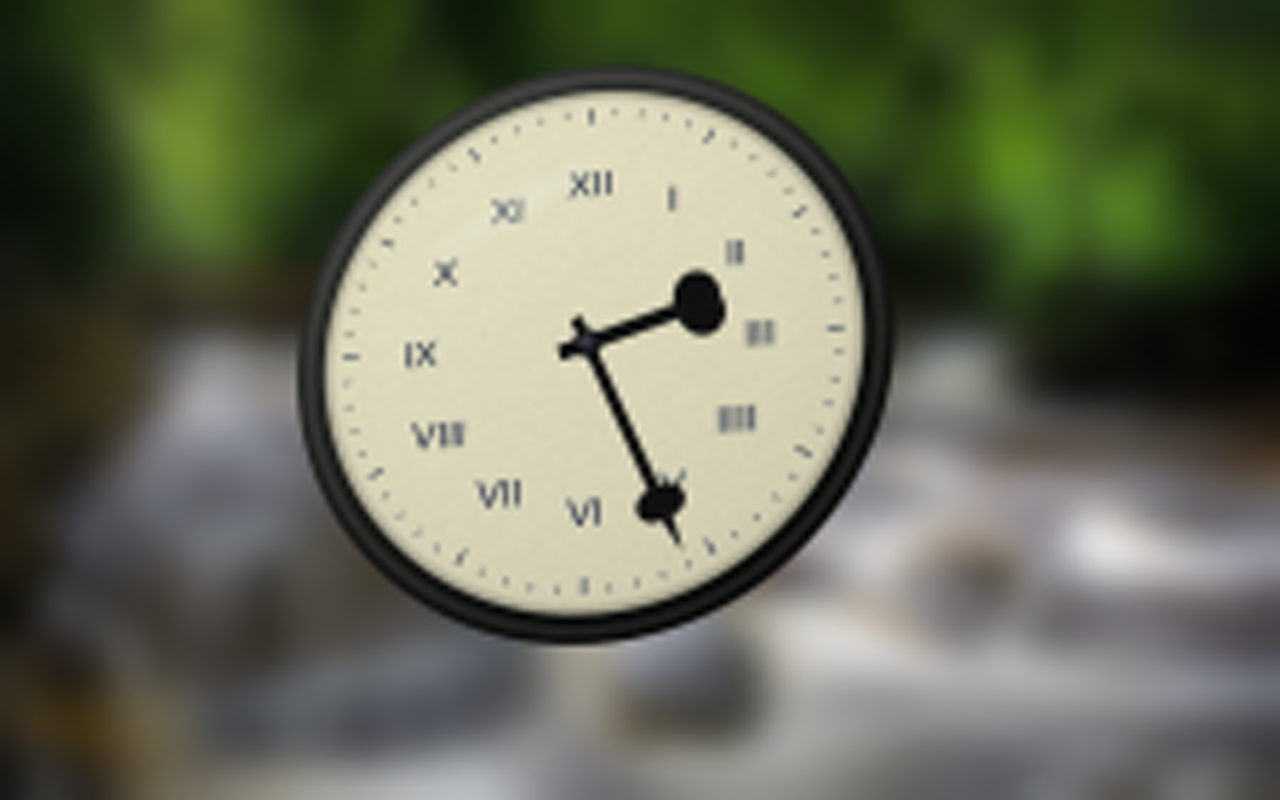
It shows 2,26
